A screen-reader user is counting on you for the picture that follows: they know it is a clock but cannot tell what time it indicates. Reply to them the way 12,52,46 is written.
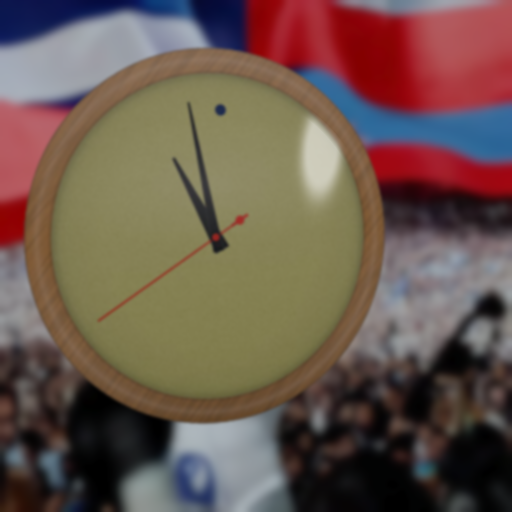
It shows 10,57,39
